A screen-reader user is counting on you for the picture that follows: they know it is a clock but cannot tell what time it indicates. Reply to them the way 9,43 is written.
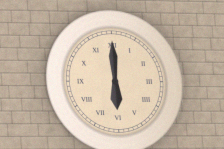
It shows 6,00
